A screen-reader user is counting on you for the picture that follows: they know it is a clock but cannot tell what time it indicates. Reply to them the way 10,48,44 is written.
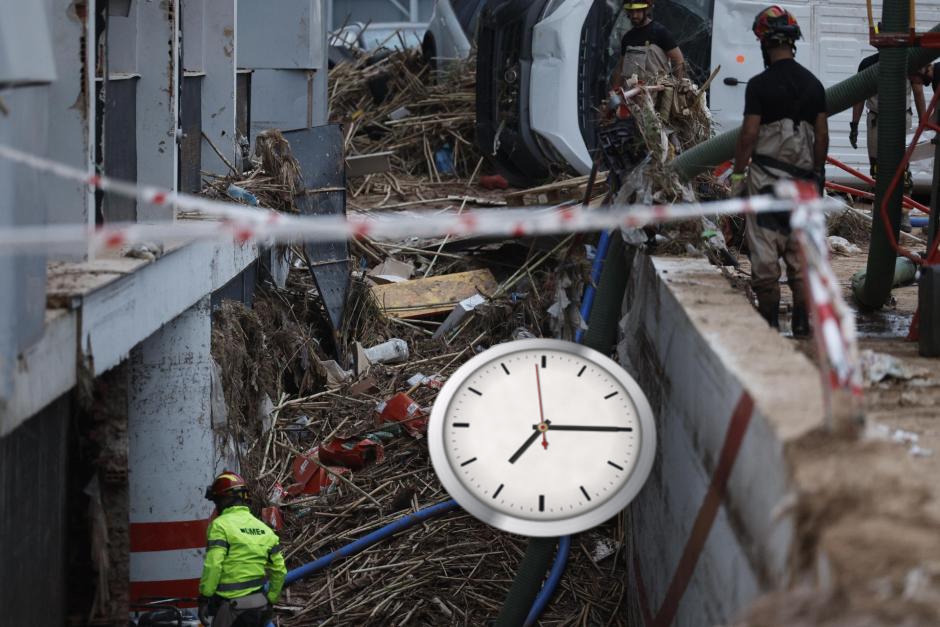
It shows 7,14,59
